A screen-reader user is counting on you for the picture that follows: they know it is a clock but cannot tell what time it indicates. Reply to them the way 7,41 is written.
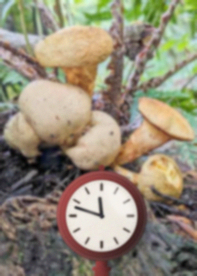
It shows 11,48
